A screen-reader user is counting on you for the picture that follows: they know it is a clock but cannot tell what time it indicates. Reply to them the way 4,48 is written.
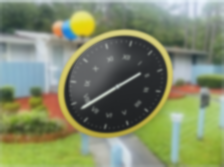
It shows 1,38
